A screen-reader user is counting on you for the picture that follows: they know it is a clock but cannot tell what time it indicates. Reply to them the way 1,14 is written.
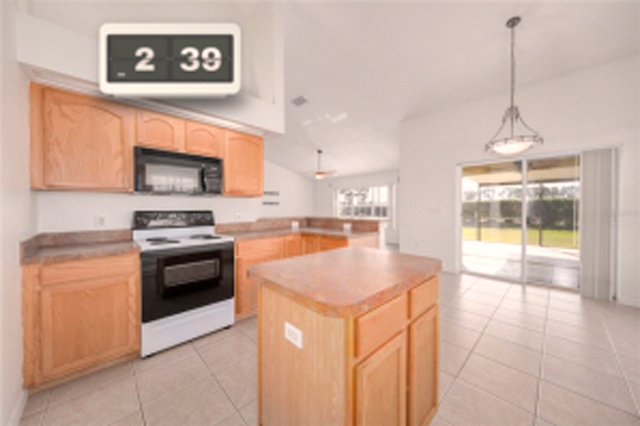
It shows 2,39
